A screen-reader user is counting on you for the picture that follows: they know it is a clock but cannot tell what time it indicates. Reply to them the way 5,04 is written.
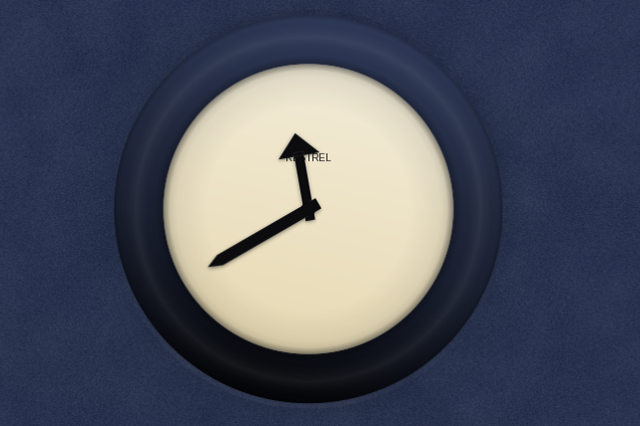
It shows 11,40
